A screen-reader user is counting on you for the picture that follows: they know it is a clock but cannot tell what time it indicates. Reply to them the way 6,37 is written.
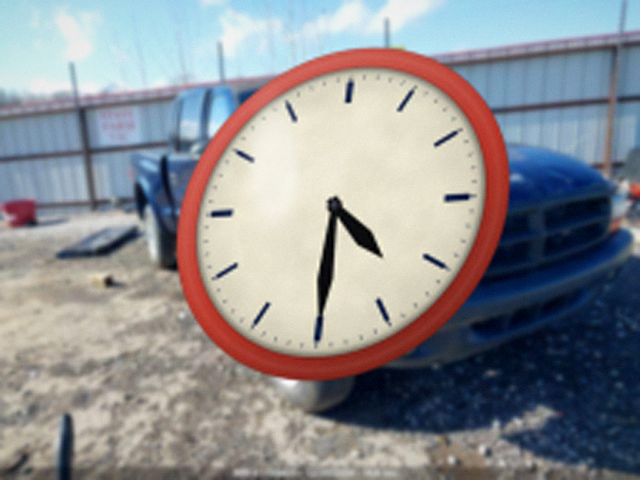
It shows 4,30
